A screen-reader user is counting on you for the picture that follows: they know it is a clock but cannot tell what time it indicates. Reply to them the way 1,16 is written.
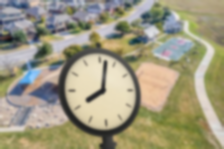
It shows 8,02
